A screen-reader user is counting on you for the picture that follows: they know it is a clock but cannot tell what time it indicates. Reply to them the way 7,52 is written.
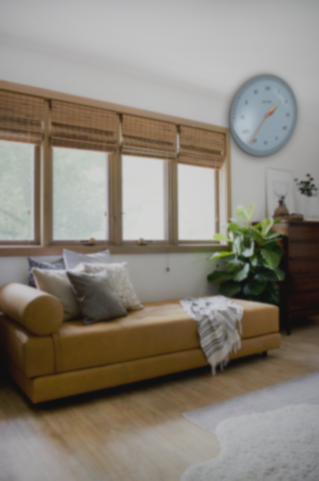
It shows 1,36
